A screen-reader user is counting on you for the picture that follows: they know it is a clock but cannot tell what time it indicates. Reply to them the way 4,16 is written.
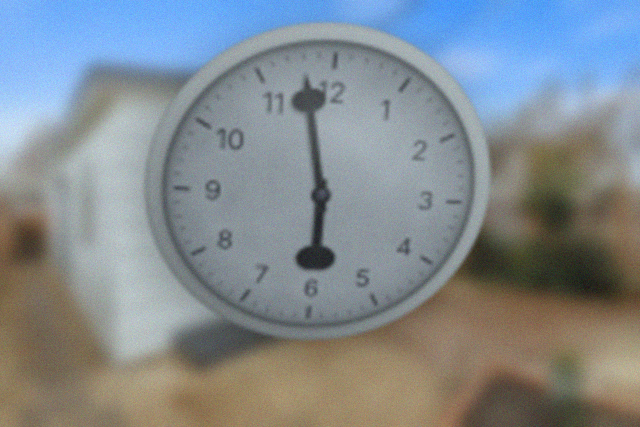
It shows 5,58
